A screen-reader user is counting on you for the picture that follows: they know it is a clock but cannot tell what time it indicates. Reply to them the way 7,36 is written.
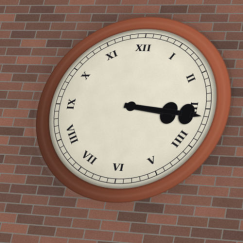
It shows 3,16
